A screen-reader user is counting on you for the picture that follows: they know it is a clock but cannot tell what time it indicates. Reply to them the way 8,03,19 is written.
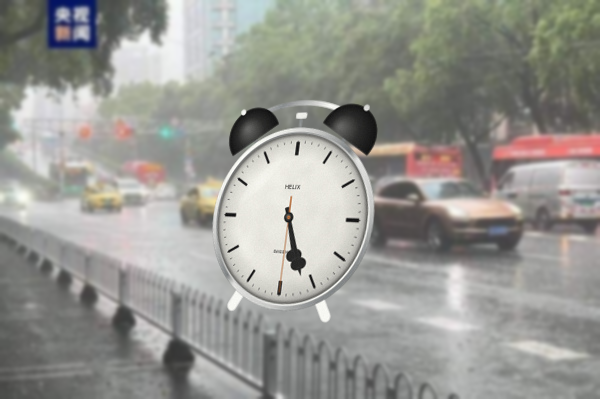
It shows 5,26,30
